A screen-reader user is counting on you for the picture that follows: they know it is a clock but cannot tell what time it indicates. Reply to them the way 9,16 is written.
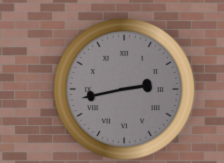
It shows 2,43
